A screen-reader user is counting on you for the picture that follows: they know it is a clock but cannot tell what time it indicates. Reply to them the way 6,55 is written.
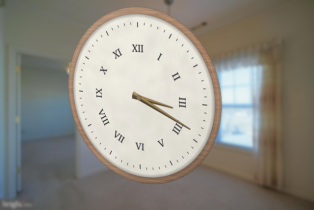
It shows 3,19
